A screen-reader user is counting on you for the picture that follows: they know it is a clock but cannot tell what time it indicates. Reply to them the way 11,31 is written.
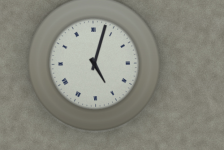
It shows 5,03
